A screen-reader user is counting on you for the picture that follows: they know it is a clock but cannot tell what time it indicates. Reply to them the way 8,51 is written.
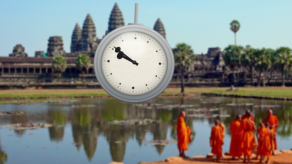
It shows 9,51
